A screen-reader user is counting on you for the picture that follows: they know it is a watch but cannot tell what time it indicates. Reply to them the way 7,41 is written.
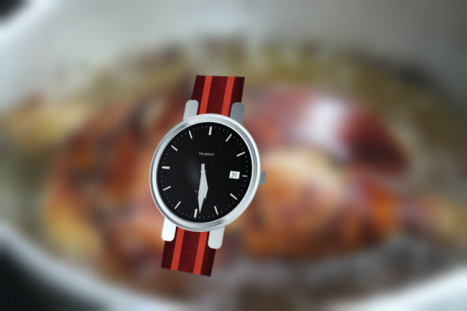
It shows 5,29
